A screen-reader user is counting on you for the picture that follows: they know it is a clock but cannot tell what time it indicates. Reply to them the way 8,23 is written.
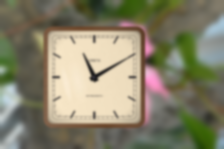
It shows 11,10
